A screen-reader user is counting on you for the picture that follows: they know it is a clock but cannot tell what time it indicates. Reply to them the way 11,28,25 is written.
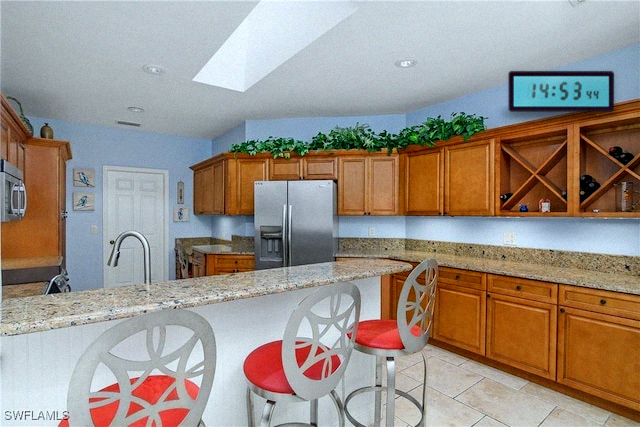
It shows 14,53,44
